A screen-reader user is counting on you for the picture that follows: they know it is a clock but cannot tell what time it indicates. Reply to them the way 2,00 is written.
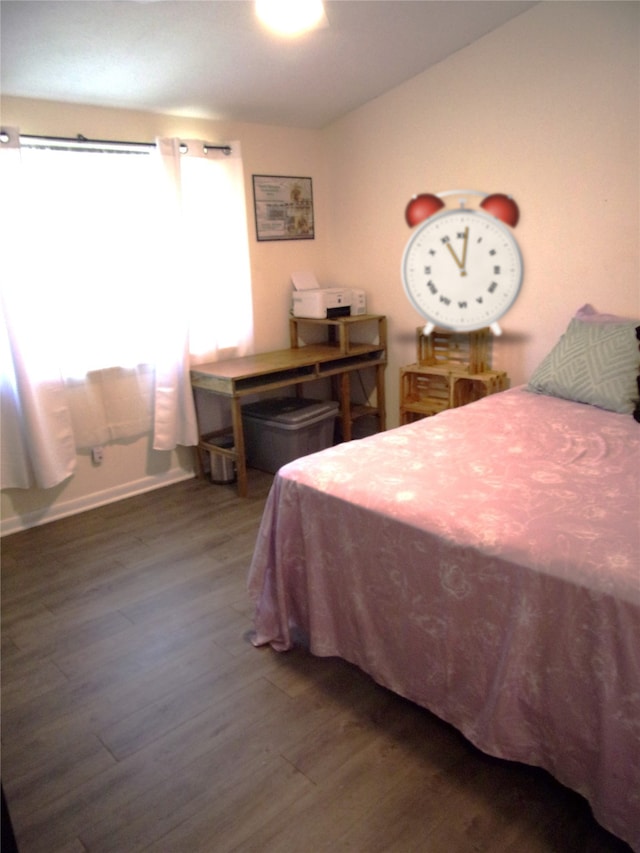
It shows 11,01
